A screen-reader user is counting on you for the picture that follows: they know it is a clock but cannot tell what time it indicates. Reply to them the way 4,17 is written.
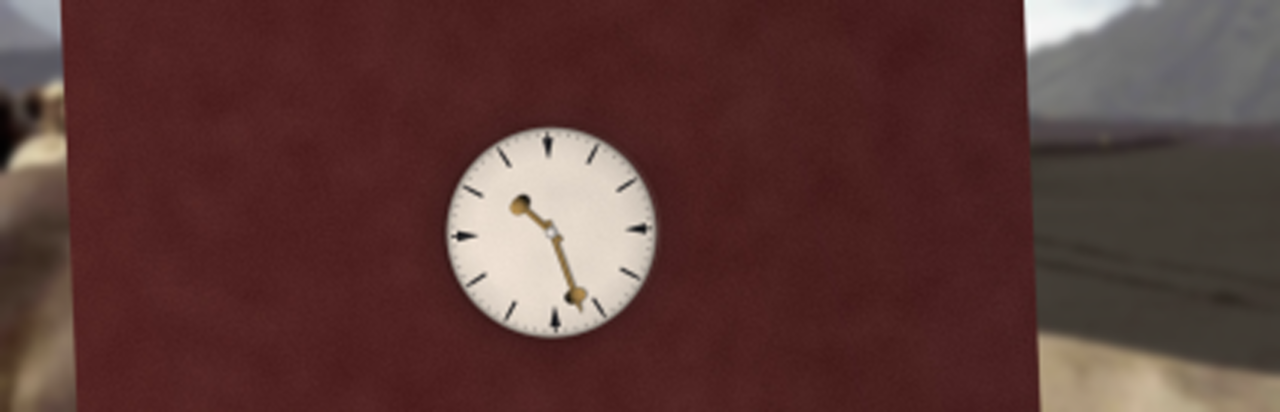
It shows 10,27
